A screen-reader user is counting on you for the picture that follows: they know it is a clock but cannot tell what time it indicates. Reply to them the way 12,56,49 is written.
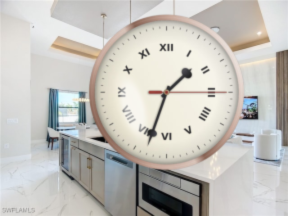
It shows 1,33,15
